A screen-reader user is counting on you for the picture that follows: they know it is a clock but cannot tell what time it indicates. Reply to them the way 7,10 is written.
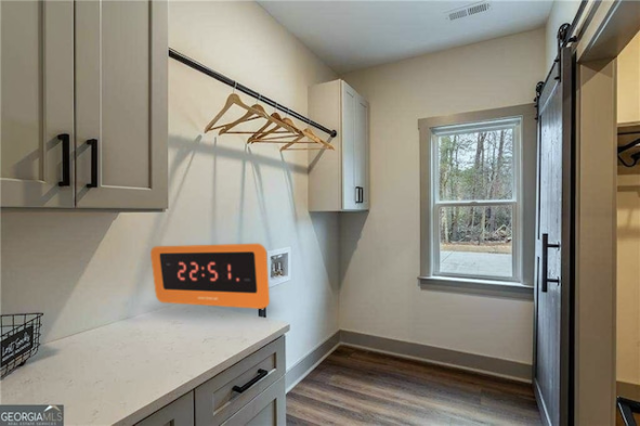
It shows 22,51
